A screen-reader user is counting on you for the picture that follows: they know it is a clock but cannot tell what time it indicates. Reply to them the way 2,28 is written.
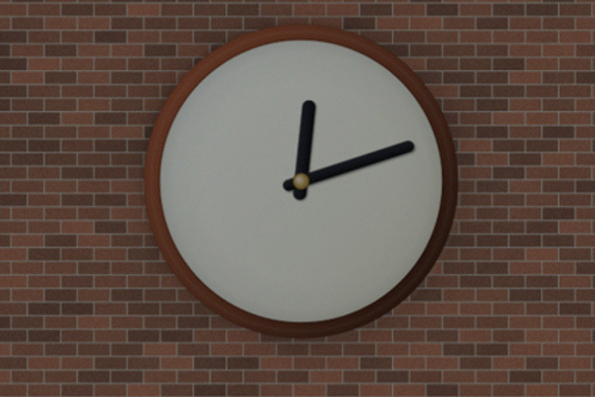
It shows 12,12
